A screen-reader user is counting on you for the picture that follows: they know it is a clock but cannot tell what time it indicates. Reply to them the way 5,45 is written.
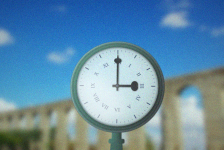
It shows 3,00
